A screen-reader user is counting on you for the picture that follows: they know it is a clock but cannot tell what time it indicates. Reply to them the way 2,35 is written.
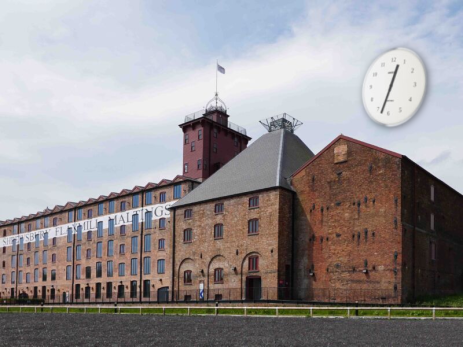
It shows 12,33
